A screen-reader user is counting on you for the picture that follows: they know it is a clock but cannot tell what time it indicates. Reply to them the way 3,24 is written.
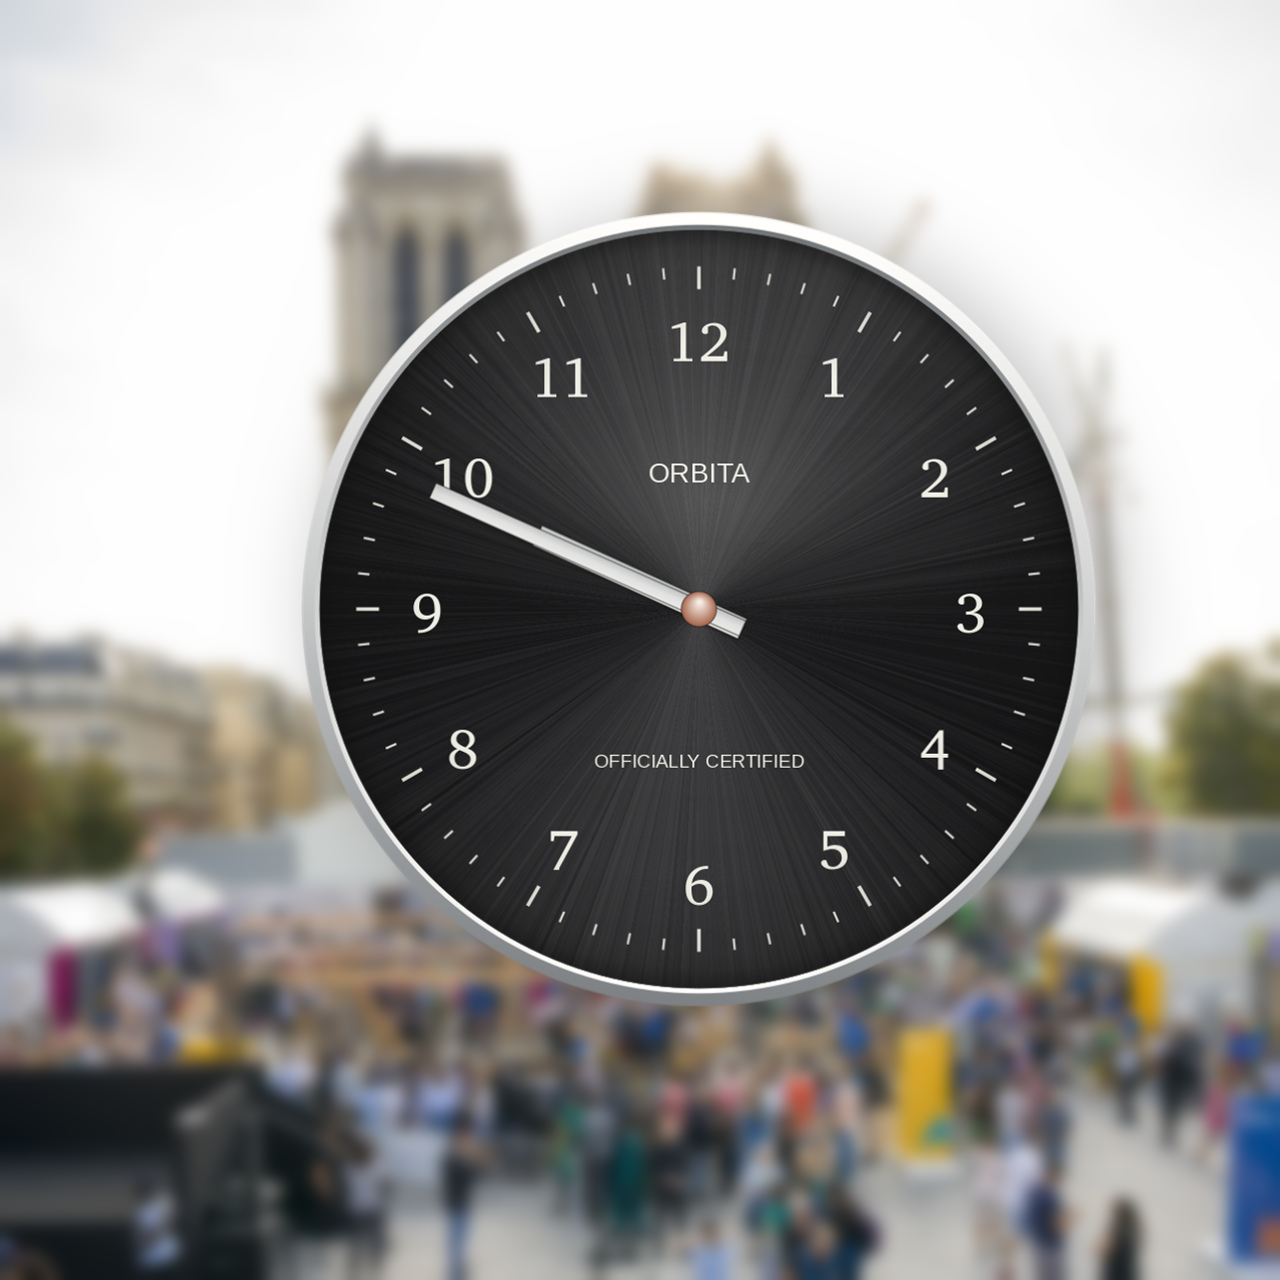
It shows 9,49
